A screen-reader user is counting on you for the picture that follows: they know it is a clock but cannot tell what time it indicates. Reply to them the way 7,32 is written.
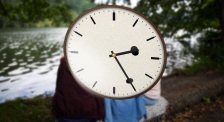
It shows 2,25
